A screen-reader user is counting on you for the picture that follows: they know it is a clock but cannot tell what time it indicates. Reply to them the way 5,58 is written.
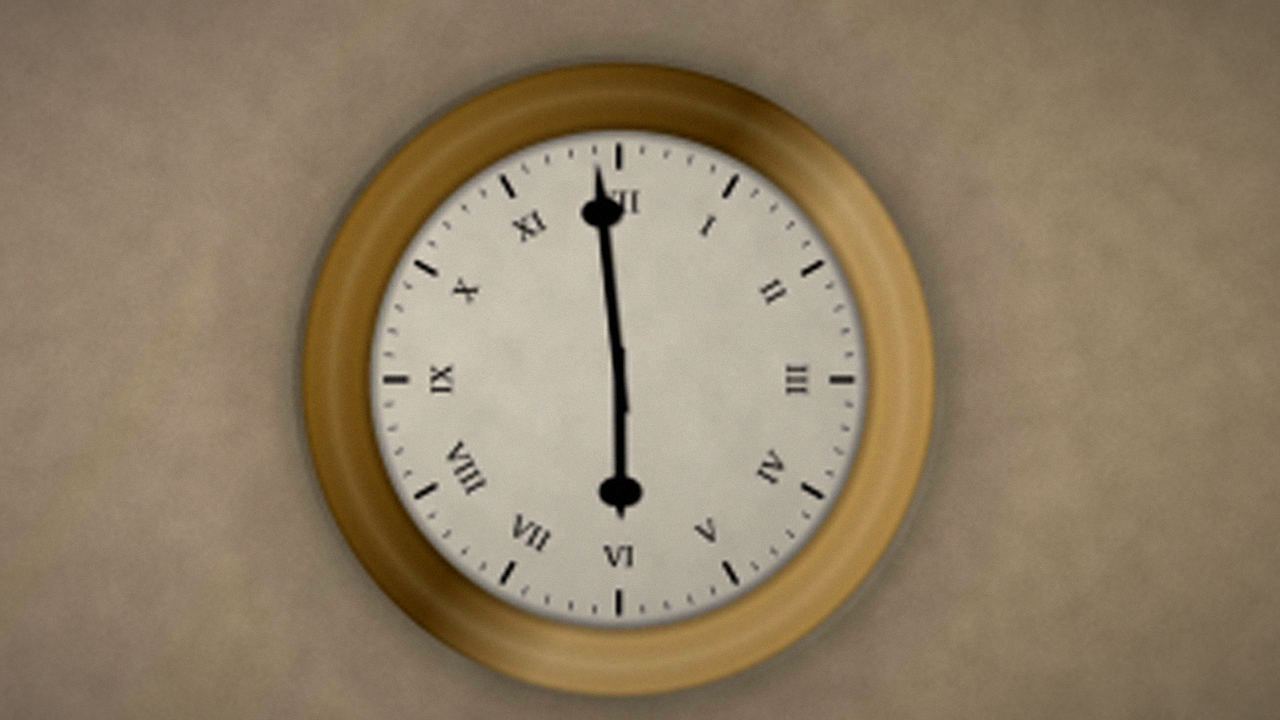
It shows 5,59
